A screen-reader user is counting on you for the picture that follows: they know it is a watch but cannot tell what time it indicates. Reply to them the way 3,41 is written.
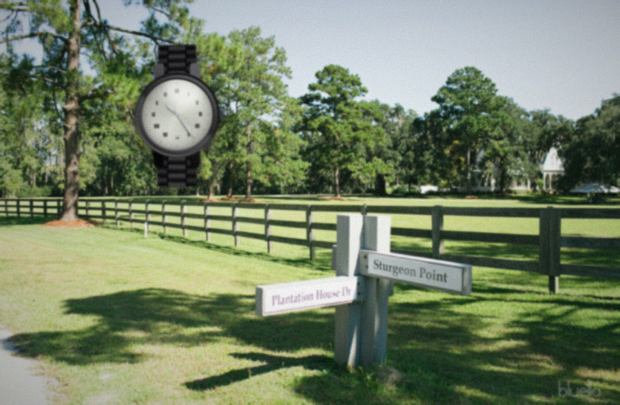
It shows 10,24
